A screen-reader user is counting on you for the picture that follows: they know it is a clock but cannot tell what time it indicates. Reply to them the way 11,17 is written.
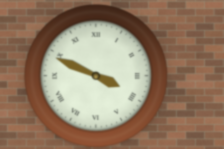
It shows 3,49
